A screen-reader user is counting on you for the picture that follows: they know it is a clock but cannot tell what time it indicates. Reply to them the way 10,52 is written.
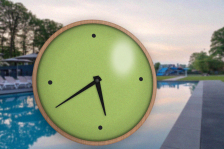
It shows 5,40
